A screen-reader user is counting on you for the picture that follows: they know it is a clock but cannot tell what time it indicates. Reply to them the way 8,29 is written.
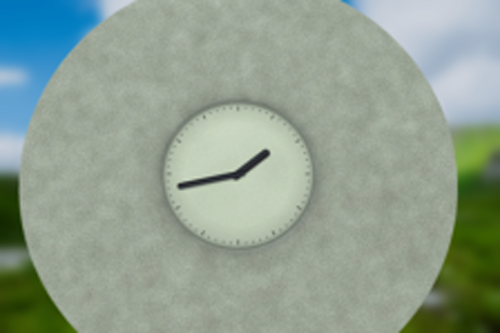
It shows 1,43
